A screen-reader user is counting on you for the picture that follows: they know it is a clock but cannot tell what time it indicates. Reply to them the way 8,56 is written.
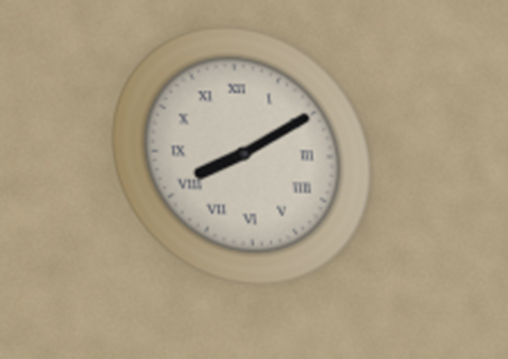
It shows 8,10
